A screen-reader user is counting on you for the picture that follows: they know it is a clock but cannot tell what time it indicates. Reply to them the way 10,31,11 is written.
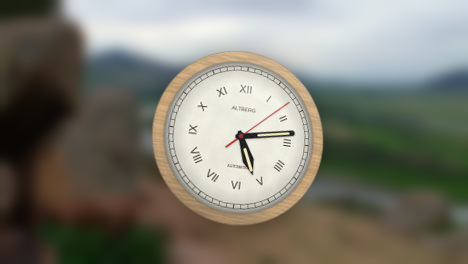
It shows 5,13,08
